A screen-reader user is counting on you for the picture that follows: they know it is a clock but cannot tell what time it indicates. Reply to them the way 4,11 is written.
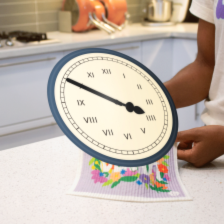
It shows 3,50
